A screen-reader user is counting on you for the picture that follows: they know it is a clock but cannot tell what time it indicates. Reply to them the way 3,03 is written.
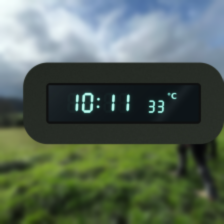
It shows 10,11
